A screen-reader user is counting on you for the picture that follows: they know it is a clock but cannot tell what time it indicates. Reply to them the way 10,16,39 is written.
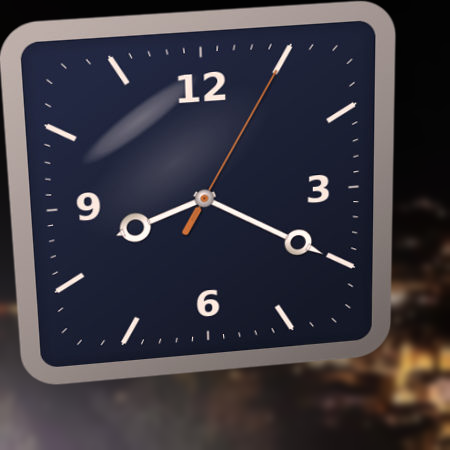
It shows 8,20,05
